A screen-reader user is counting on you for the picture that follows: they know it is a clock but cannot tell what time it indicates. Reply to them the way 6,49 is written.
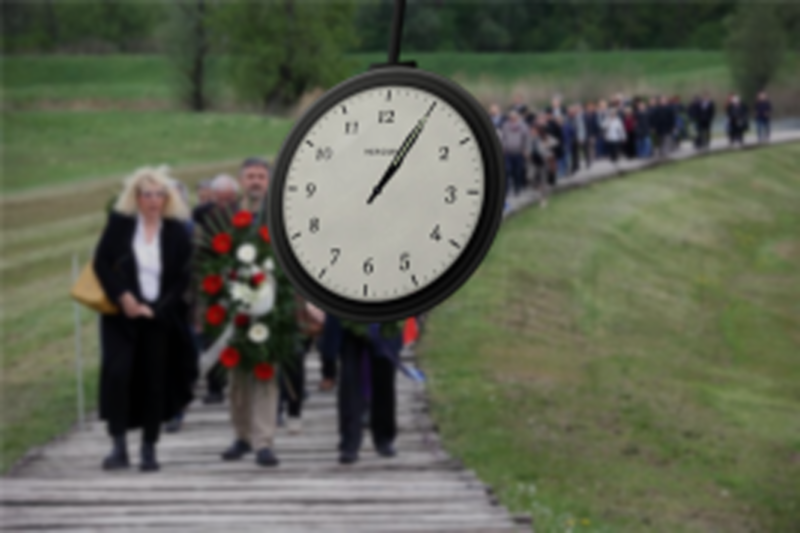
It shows 1,05
